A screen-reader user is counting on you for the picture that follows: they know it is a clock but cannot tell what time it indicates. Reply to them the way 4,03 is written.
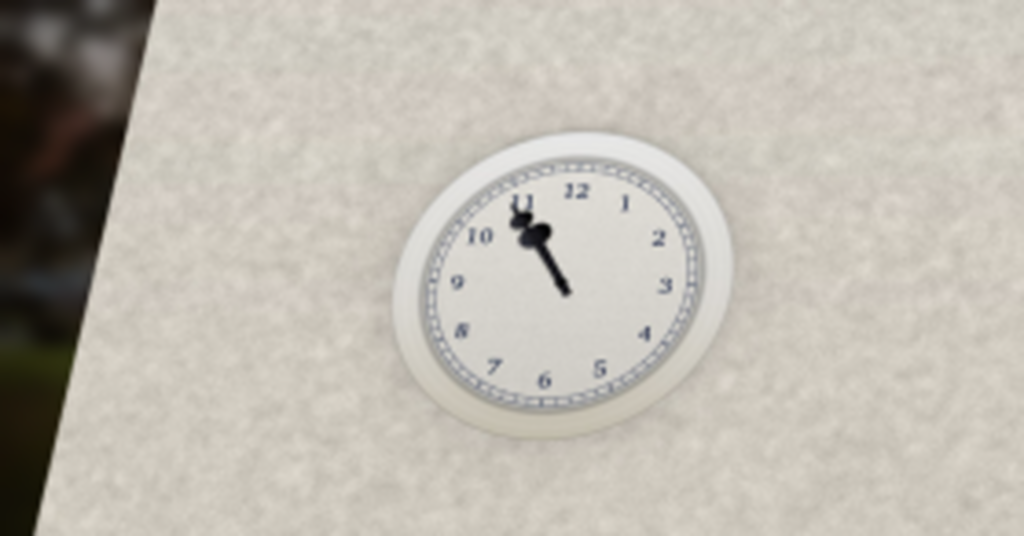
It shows 10,54
